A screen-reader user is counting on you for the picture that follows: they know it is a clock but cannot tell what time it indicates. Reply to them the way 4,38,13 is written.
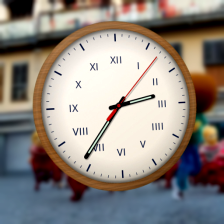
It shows 2,36,07
